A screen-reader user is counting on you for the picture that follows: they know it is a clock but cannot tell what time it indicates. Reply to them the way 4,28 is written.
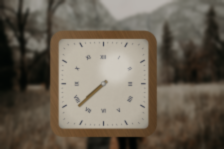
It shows 7,38
